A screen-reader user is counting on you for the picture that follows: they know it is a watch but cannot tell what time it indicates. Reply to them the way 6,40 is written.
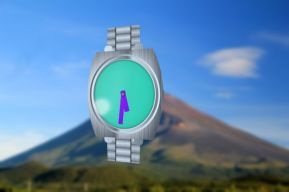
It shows 5,31
